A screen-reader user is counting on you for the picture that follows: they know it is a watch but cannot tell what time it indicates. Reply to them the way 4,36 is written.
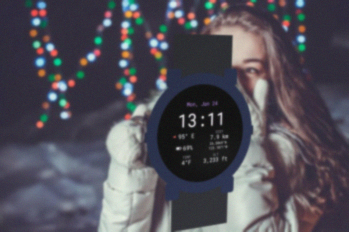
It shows 13,11
